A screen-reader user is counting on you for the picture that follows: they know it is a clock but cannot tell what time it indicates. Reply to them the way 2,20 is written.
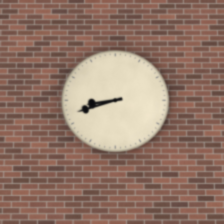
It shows 8,42
